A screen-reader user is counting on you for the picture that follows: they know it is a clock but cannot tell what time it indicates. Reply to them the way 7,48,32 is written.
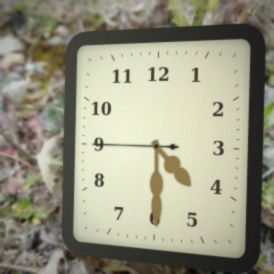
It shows 4,29,45
